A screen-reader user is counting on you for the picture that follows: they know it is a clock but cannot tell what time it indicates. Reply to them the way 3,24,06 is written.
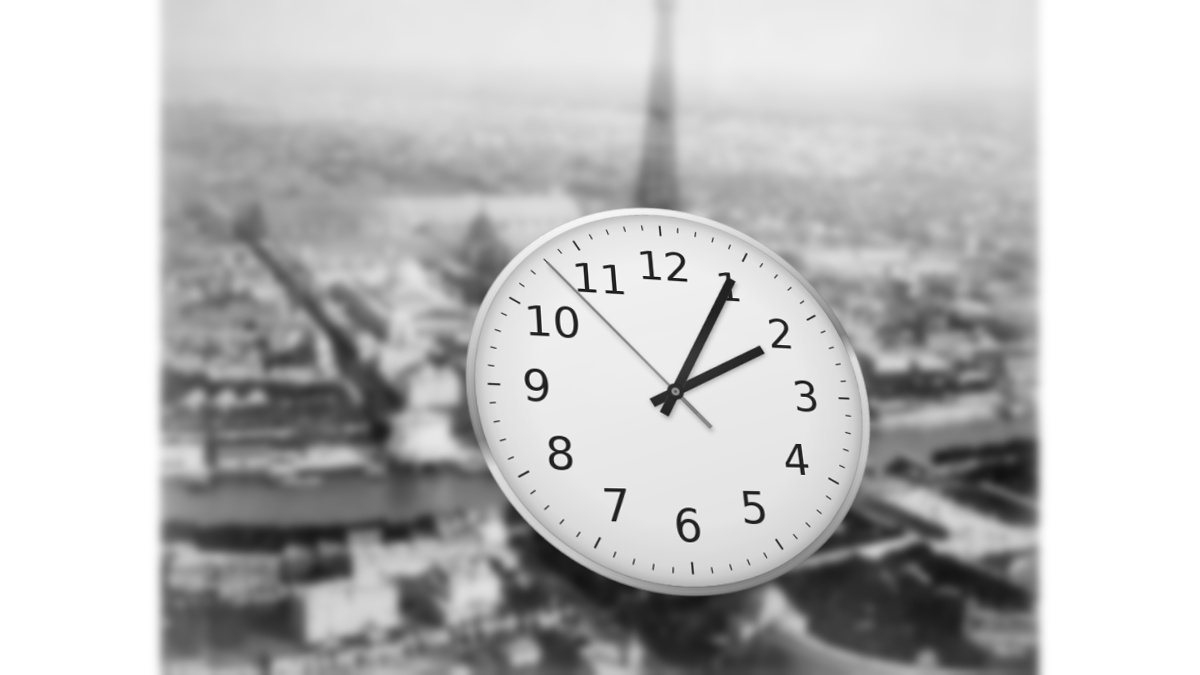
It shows 2,04,53
